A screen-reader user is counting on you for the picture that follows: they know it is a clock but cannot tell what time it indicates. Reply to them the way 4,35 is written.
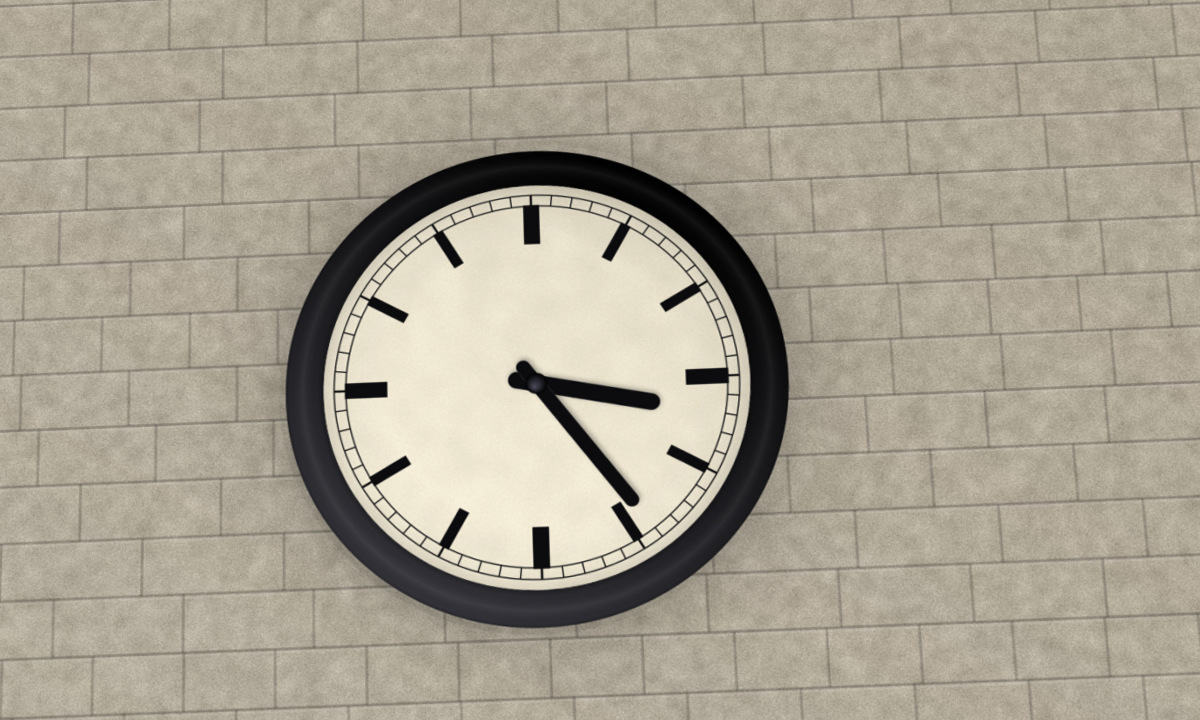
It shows 3,24
